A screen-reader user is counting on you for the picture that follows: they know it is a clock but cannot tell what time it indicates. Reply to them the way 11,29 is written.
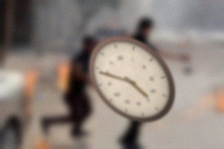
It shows 4,49
